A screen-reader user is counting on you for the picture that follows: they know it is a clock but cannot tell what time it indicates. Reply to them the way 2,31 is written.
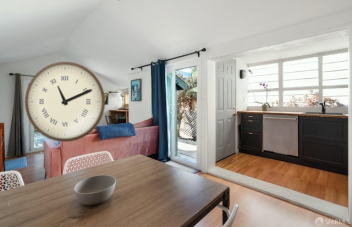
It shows 11,11
